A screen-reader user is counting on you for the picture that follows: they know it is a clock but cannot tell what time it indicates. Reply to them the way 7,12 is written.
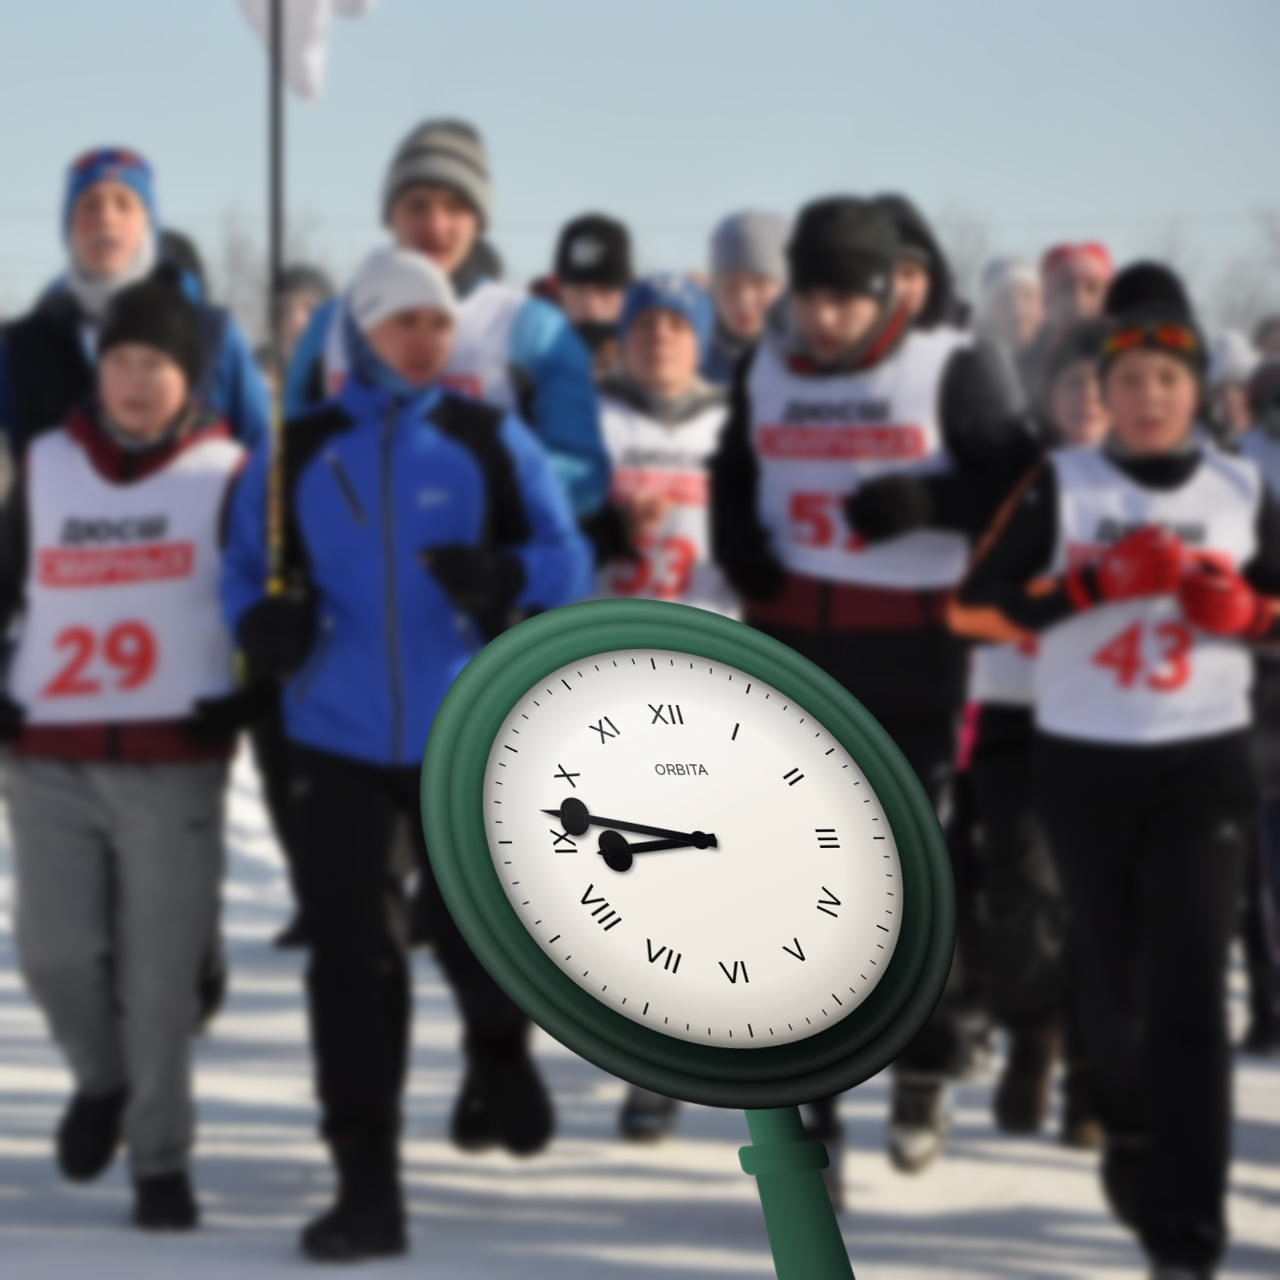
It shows 8,47
